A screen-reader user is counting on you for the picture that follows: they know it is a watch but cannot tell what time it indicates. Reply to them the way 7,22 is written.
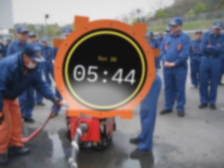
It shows 5,44
